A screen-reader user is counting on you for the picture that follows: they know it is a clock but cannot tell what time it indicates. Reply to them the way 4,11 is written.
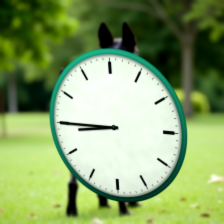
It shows 8,45
